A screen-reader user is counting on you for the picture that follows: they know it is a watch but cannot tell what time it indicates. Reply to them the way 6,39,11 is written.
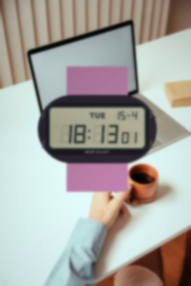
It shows 18,13,01
